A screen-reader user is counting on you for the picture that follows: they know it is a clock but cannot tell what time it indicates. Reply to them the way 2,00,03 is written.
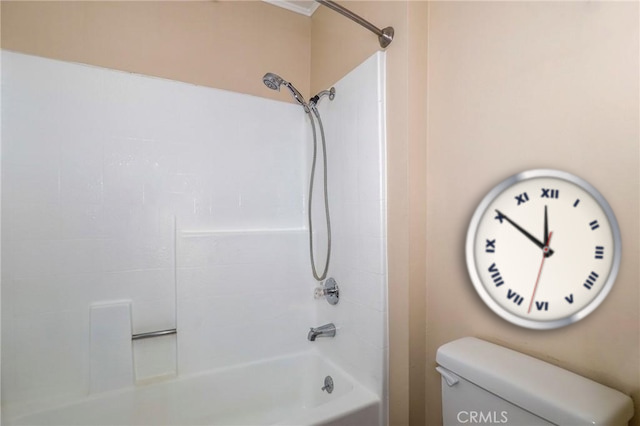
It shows 11,50,32
